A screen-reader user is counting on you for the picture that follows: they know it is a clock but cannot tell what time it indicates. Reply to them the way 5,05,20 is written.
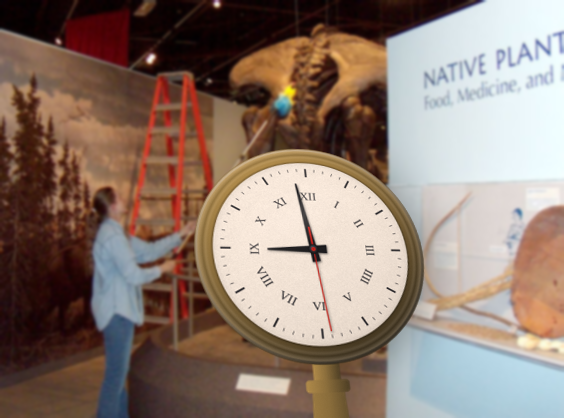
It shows 8,58,29
